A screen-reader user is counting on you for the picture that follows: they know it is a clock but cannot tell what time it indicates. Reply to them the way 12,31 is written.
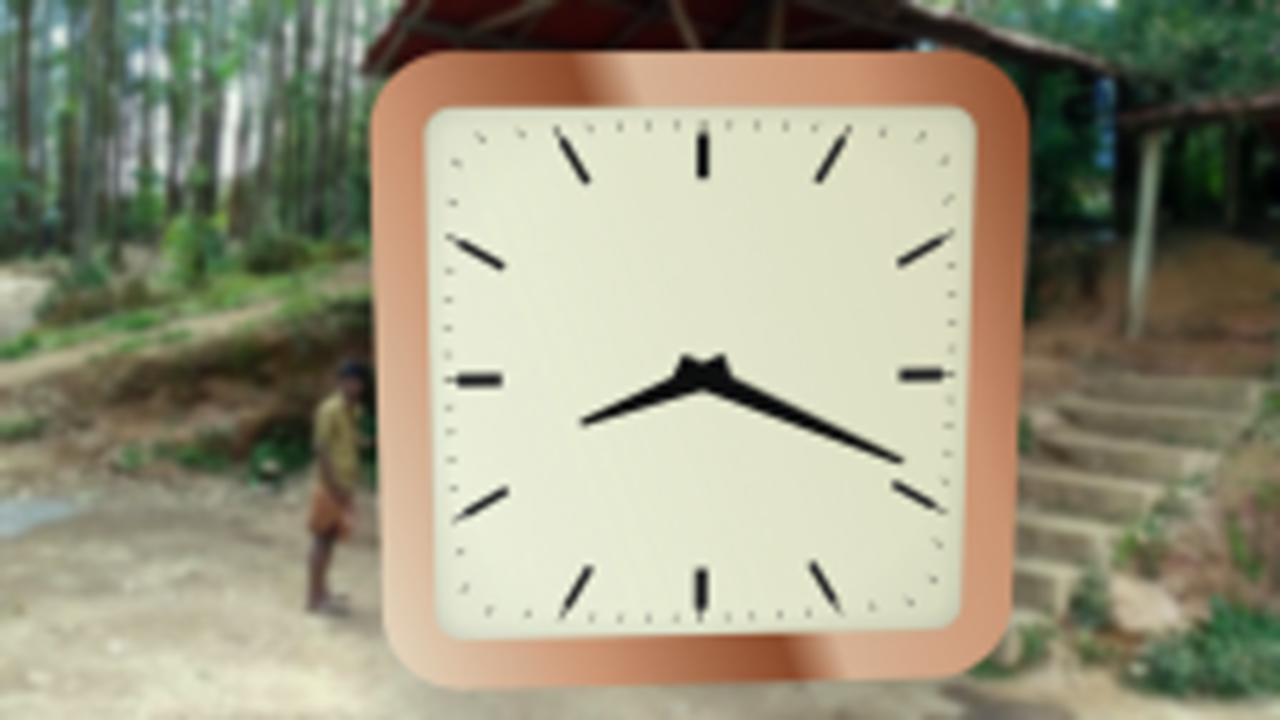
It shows 8,19
